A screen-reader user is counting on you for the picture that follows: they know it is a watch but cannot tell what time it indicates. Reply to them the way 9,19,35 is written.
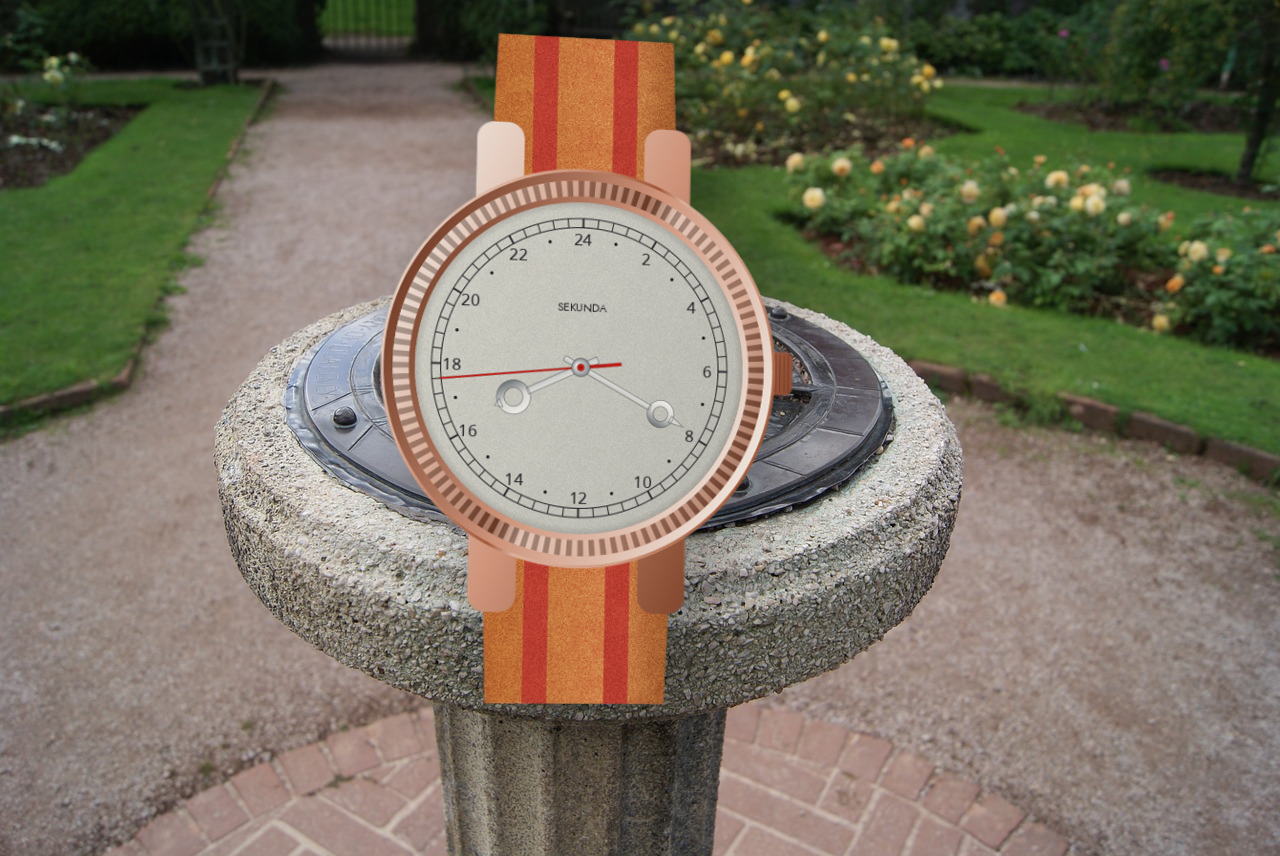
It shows 16,19,44
